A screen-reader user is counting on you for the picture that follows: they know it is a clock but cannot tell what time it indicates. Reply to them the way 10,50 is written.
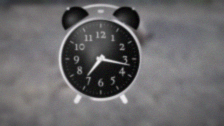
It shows 7,17
